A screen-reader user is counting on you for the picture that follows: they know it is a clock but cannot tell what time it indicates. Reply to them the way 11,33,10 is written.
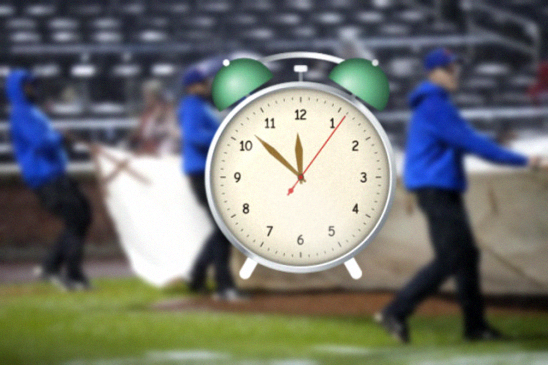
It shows 11,52,06
